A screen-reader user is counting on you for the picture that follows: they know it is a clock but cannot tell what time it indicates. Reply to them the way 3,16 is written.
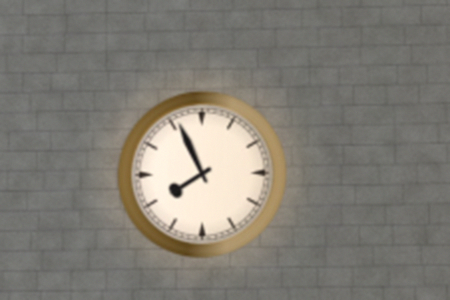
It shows 7,56
